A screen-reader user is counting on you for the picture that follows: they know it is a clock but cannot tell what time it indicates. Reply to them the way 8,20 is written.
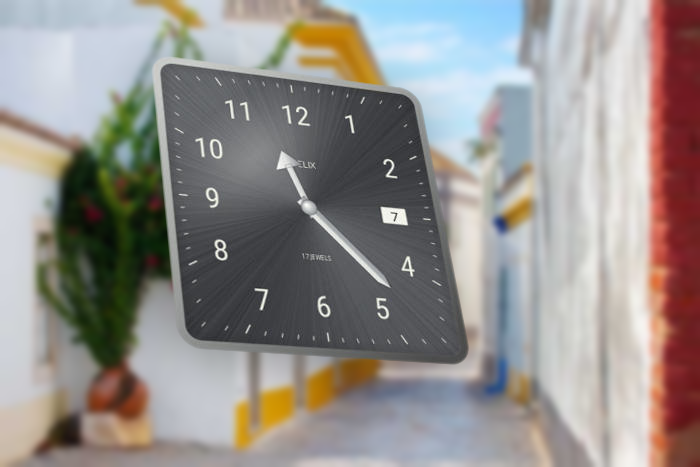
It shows 11,23
